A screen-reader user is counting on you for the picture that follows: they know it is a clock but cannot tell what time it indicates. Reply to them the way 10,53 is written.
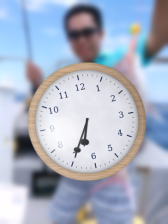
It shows 6,35
